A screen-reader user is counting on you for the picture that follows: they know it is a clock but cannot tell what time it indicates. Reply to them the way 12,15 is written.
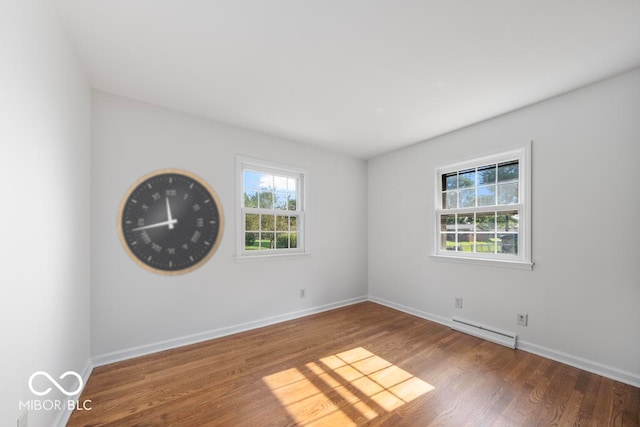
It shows 11,43
